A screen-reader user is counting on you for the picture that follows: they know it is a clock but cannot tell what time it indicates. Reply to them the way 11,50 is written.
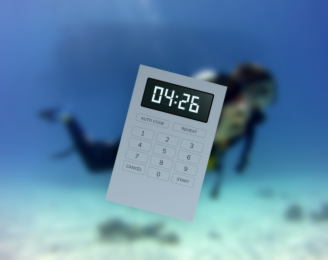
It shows 4,26
